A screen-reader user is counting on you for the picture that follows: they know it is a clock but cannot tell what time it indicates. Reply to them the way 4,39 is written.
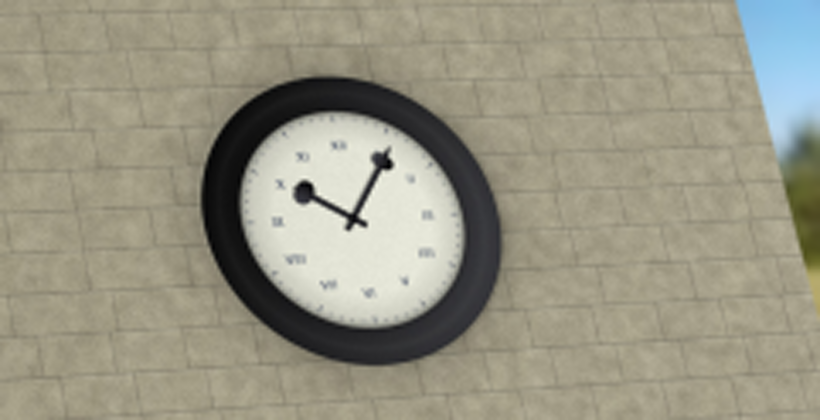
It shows 10,06
